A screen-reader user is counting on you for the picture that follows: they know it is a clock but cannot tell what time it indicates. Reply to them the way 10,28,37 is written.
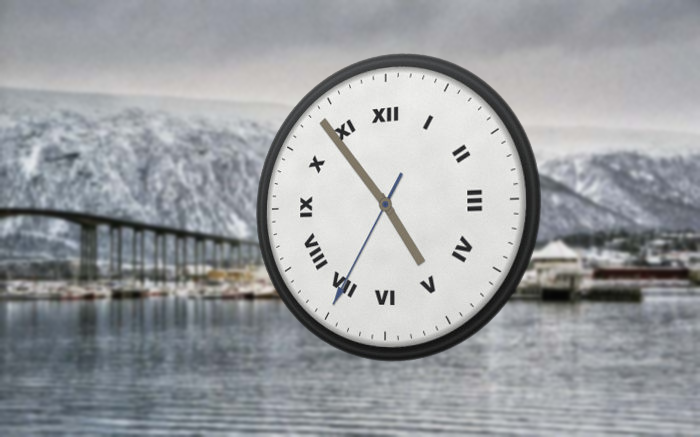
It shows 4,53,35
